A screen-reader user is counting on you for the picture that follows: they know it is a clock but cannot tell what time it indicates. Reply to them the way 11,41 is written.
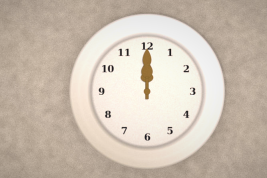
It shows 12,00
